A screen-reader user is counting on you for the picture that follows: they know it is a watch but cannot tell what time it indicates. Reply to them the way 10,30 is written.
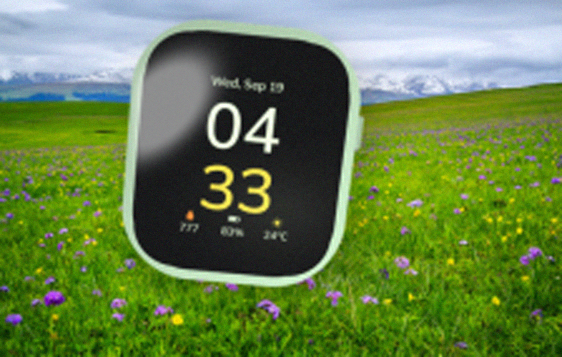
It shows 4,33
